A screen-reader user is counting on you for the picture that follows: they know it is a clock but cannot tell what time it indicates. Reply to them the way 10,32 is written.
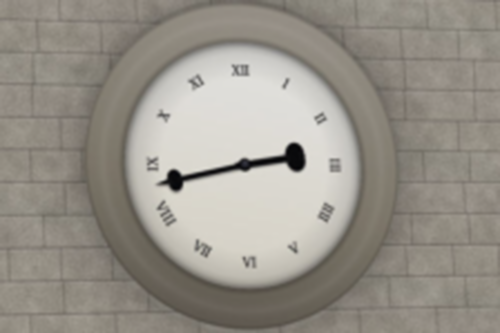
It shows 2,43
